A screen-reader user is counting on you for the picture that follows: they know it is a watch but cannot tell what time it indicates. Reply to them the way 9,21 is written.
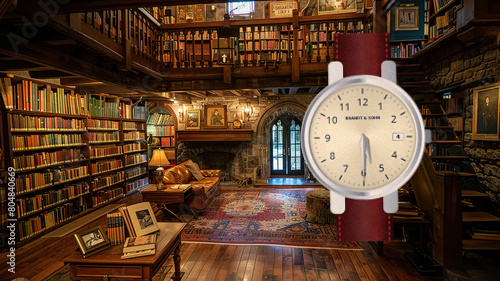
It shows 5,30
